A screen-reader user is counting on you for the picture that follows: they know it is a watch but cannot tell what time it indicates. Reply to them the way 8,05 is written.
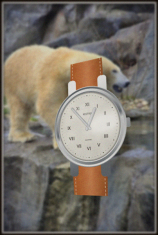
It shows 12,53
